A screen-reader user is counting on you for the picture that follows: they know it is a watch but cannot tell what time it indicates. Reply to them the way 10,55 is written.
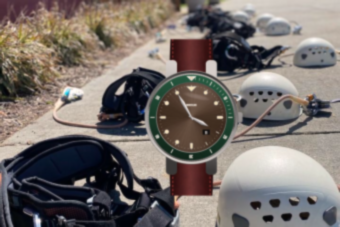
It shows 3,55
